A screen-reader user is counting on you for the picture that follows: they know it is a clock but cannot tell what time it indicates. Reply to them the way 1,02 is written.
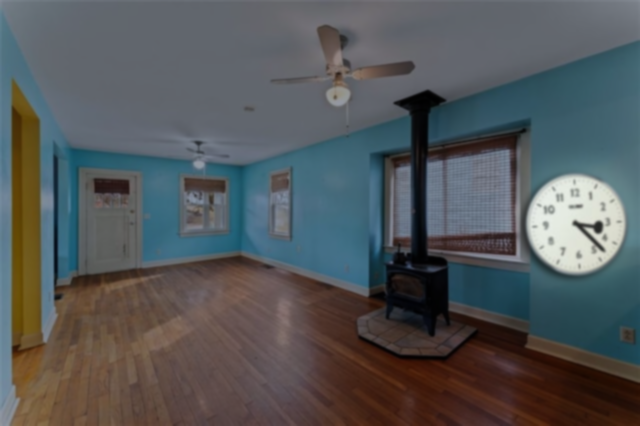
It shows 3,23
